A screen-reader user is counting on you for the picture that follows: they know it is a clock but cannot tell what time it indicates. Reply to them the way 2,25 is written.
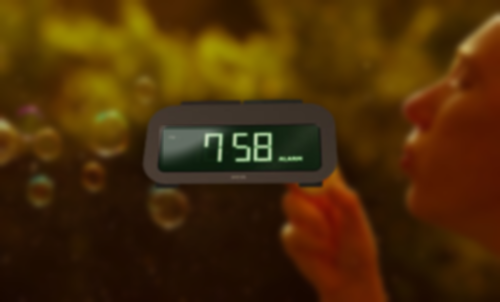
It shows 7,58
